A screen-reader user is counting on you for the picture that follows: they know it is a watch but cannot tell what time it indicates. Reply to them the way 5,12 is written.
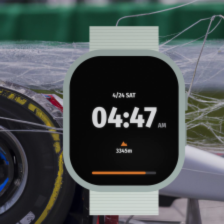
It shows 4,47
